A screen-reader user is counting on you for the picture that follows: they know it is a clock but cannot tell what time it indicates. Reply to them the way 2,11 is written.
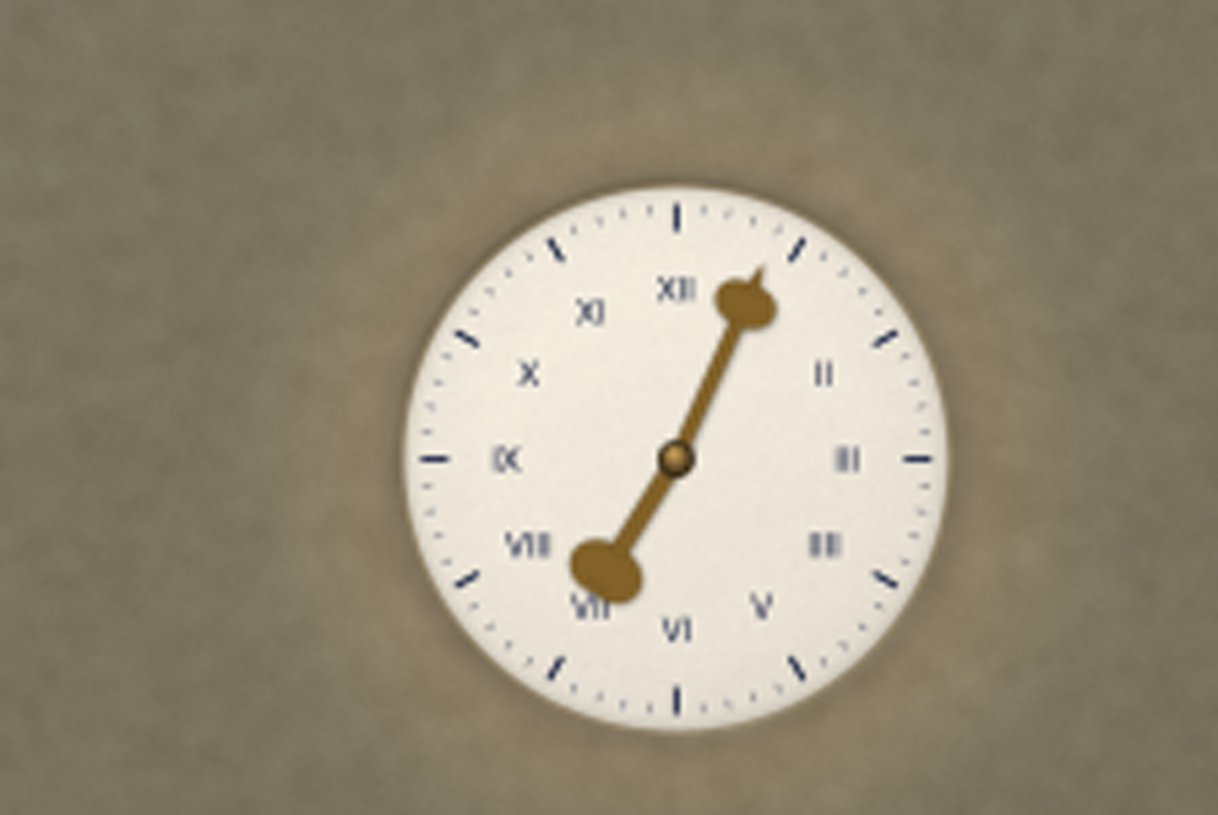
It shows 7,04
